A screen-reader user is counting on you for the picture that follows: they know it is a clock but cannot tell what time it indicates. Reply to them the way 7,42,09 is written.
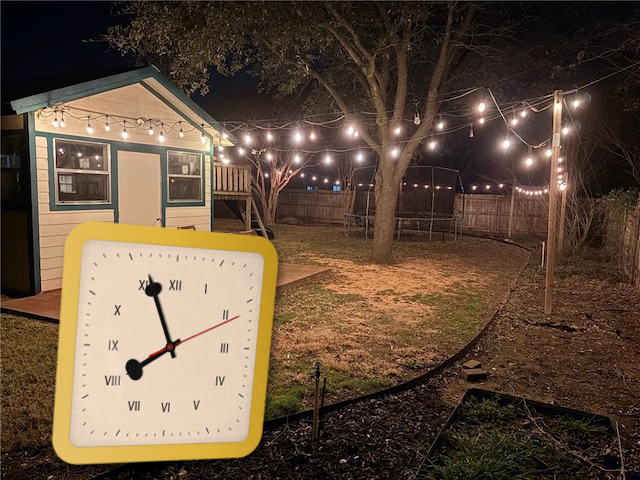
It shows 7,56,11
